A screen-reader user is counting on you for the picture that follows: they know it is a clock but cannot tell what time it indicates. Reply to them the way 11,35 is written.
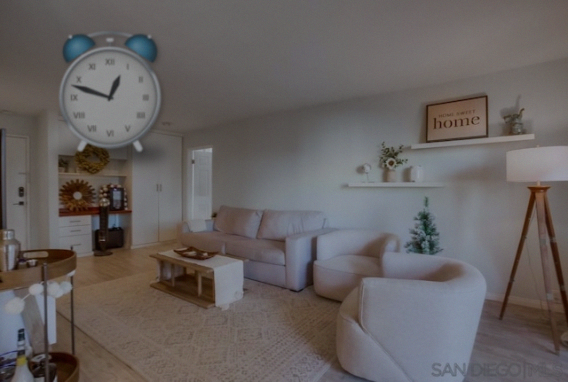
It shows 12,48
